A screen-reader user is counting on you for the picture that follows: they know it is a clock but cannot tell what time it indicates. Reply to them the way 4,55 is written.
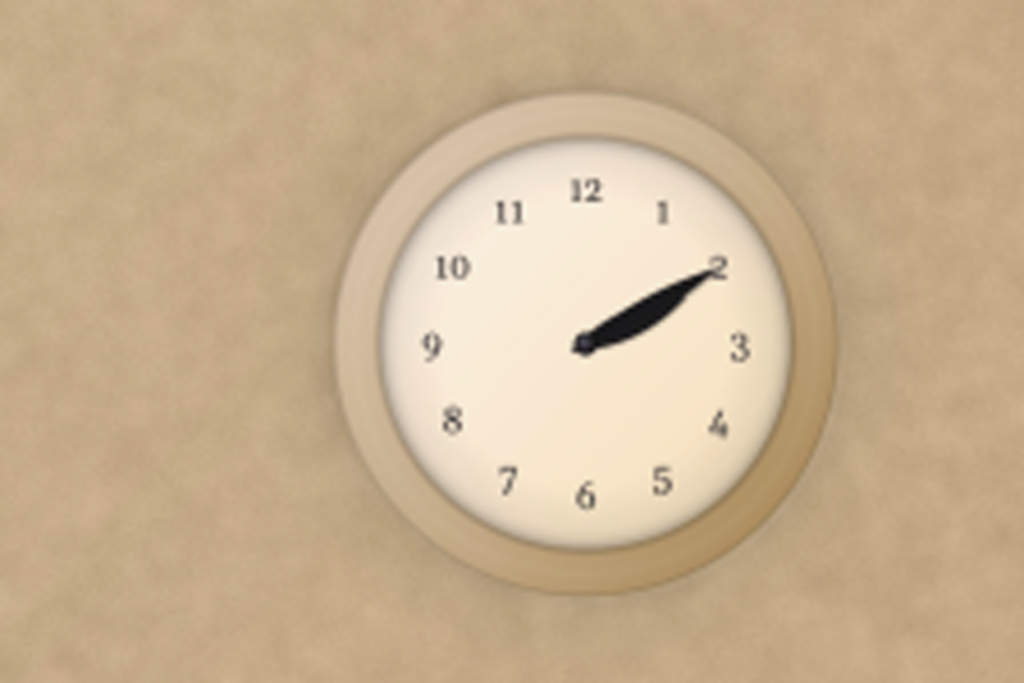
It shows 2,10
